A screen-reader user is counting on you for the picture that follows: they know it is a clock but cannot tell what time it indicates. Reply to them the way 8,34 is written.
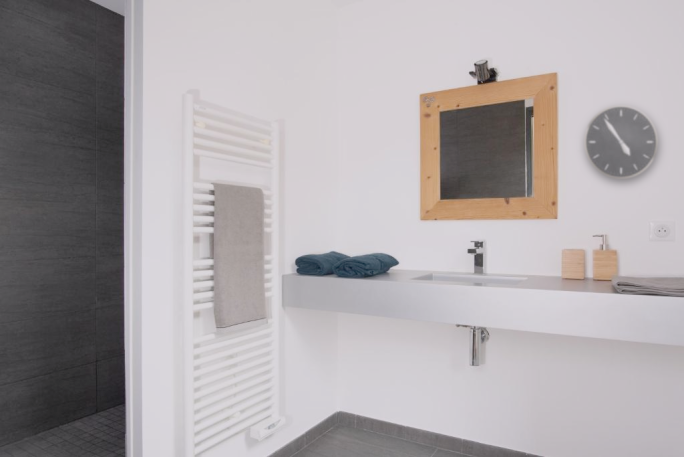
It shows 4,54
